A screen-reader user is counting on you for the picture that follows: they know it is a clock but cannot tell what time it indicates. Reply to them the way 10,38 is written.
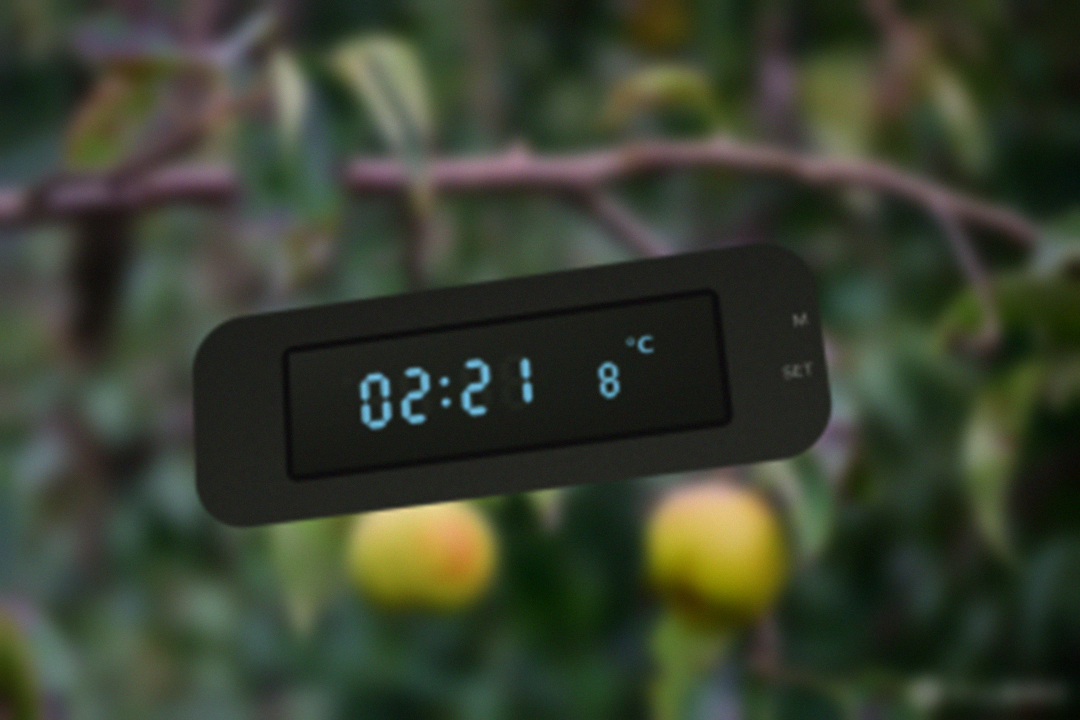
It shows 2,21
